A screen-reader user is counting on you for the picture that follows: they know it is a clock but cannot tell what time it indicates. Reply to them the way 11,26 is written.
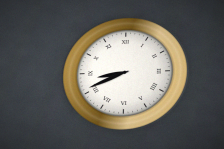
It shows 8,41
